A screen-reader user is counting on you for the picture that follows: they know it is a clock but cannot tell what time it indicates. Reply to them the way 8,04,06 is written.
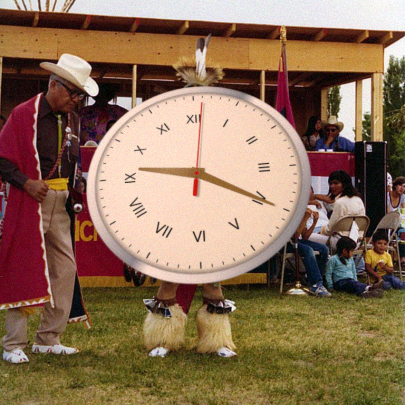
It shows 9,20,01
